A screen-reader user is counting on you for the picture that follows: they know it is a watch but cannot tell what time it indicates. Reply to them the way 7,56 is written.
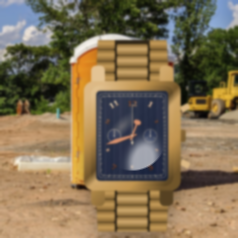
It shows 12,42
